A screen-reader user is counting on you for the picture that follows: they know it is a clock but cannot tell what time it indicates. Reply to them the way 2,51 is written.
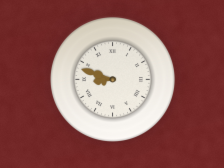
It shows 8,48
